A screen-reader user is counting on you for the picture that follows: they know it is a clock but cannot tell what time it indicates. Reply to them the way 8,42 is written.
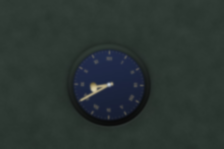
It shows 8,40
